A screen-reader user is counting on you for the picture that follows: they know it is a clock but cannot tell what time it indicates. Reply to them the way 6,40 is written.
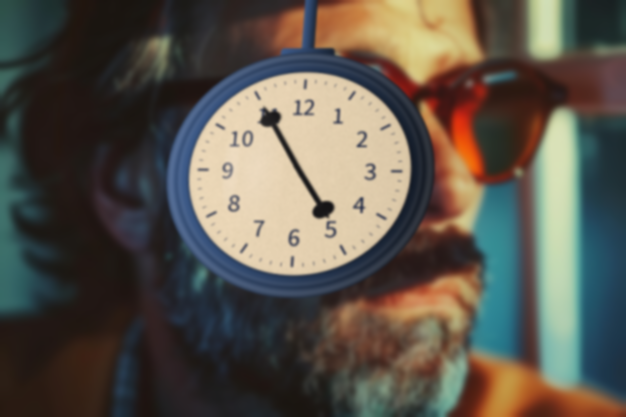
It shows 4,55
